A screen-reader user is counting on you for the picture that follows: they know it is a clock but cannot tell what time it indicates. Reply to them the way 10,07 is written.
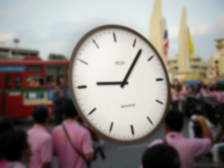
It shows 9,07
